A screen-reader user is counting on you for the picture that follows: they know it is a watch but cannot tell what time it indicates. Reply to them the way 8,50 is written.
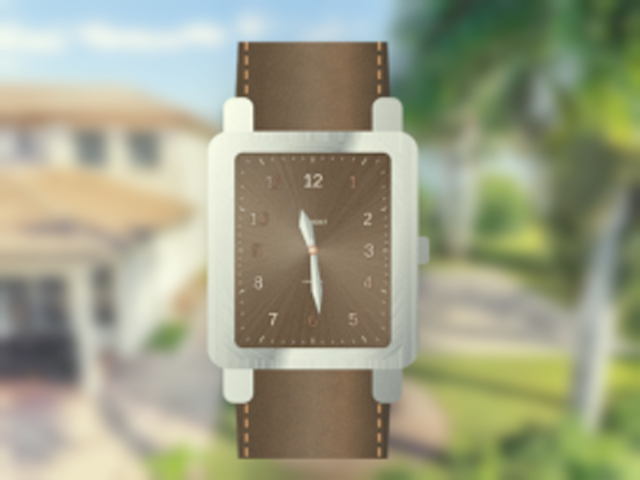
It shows 11,29
